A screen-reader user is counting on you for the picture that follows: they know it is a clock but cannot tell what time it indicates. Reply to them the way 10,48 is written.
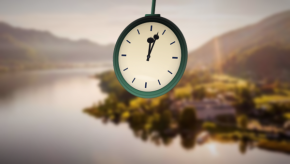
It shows 12,03
